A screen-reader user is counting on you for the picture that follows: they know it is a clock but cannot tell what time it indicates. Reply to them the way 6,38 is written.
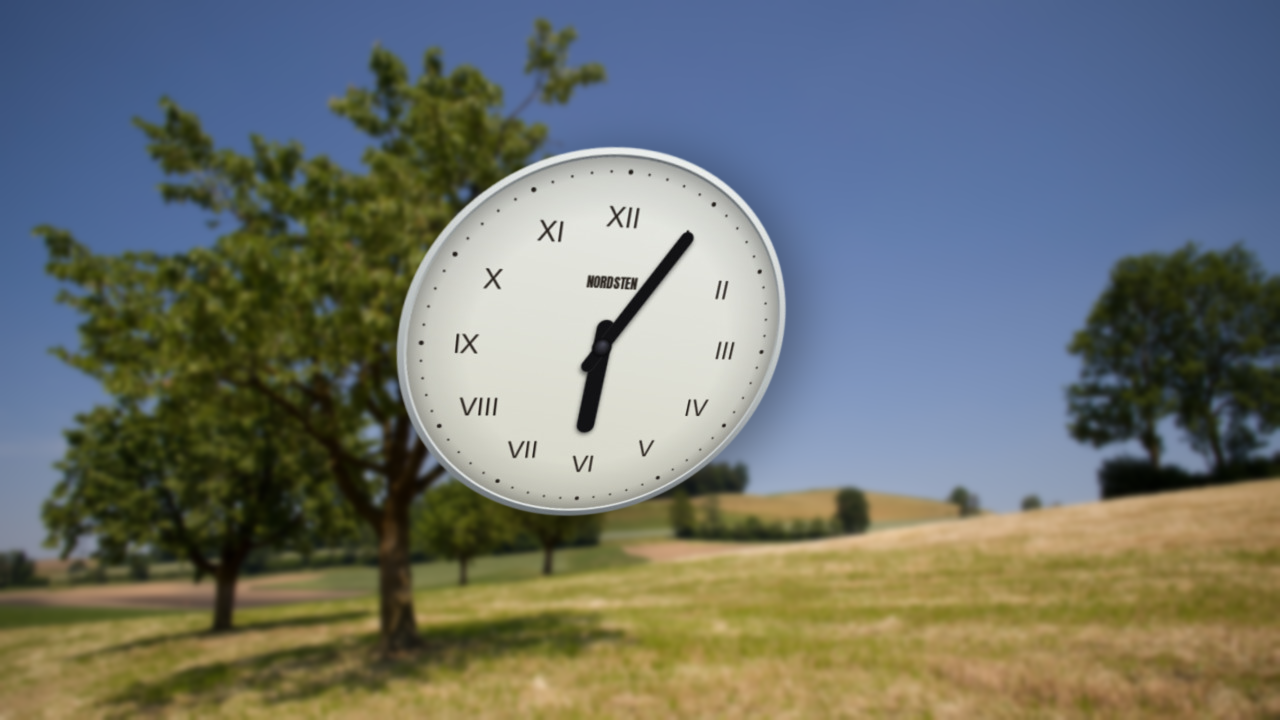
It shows 6,05
